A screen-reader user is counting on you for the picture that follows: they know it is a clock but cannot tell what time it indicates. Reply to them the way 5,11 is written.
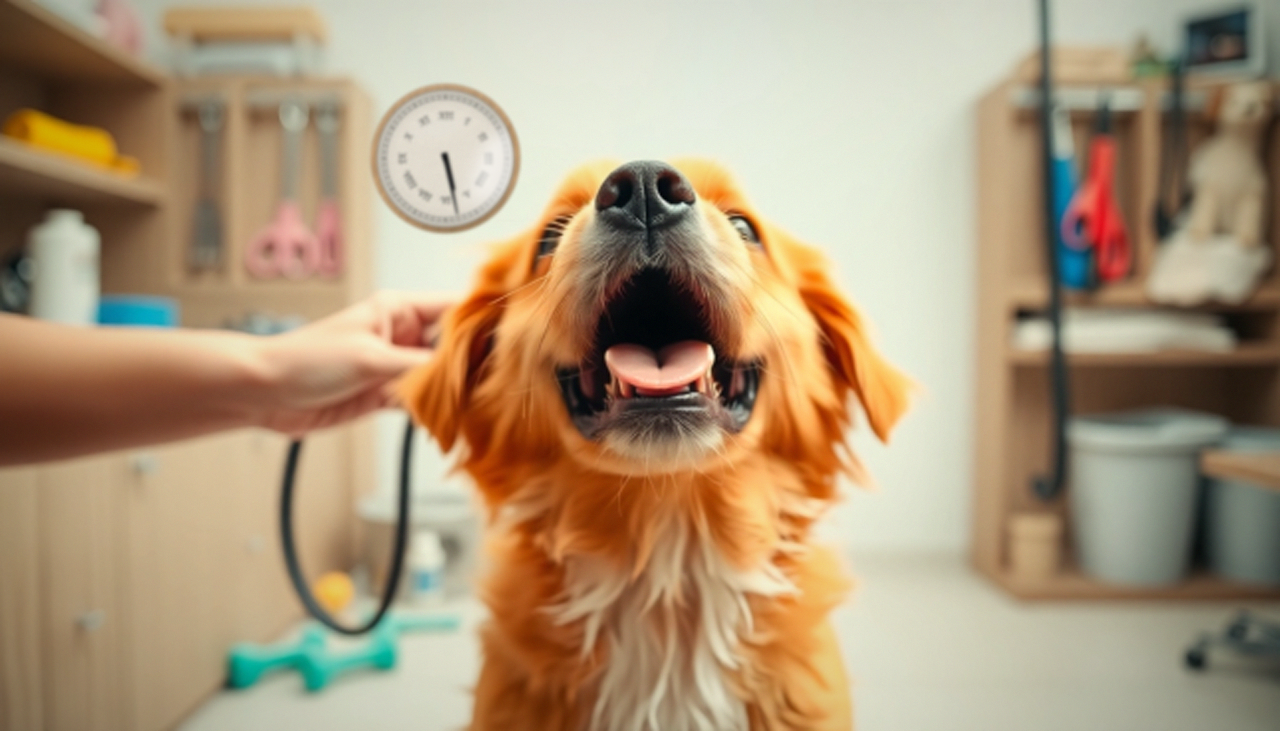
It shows 5,28
